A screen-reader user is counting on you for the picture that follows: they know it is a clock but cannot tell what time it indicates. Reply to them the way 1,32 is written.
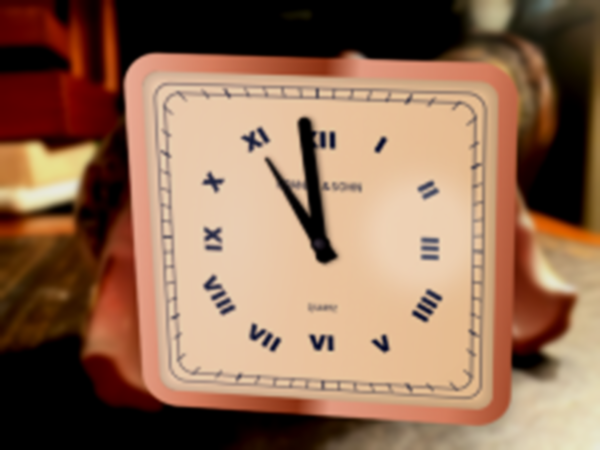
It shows 10,59
